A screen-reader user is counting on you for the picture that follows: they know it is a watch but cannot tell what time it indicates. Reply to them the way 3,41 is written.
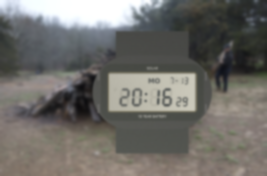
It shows 20,16
